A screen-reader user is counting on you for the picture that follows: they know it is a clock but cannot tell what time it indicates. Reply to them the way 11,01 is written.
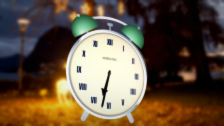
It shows 6,32
